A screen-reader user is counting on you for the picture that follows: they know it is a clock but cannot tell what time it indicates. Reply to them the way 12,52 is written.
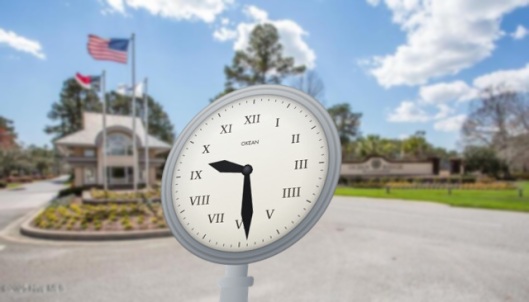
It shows 9,29
